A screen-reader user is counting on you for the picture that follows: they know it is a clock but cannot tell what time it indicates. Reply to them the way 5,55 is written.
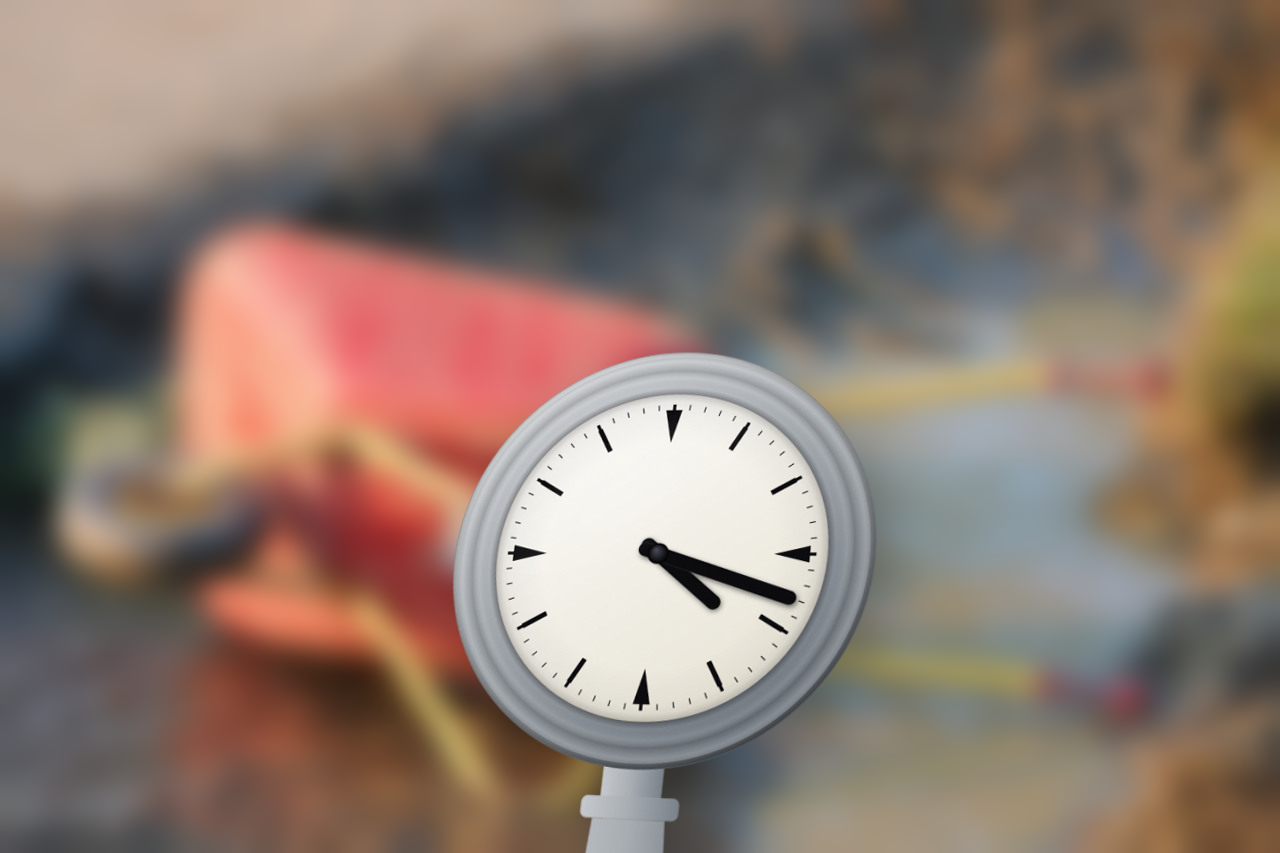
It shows 4,18
